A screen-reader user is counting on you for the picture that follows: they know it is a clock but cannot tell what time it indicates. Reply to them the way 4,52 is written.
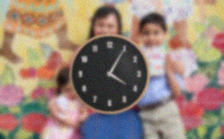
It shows 4,05
